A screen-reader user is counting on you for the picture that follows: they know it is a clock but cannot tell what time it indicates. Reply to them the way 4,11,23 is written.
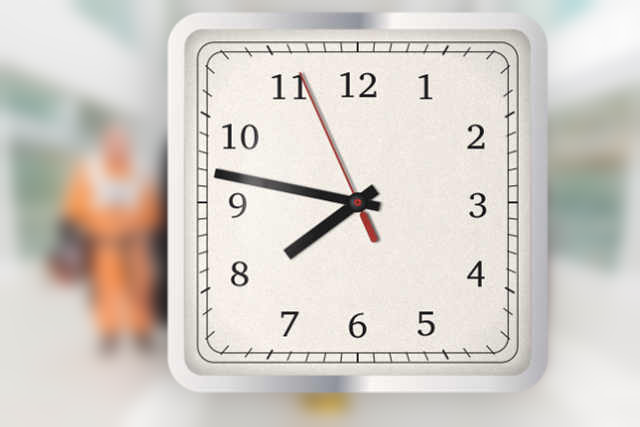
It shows 7,46,56
